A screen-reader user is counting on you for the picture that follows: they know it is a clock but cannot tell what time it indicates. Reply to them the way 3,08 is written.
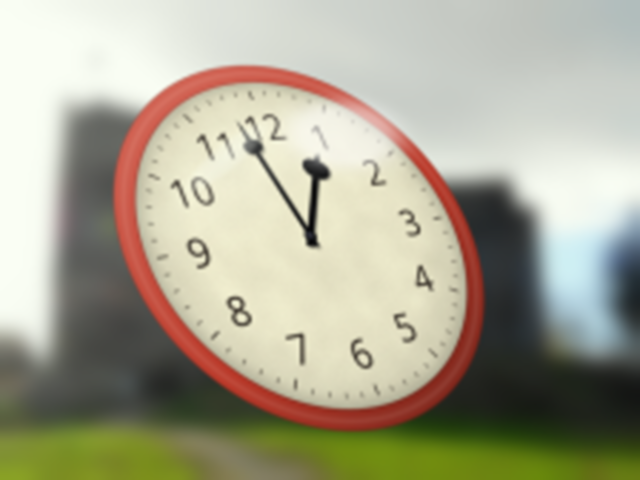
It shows 12,58
